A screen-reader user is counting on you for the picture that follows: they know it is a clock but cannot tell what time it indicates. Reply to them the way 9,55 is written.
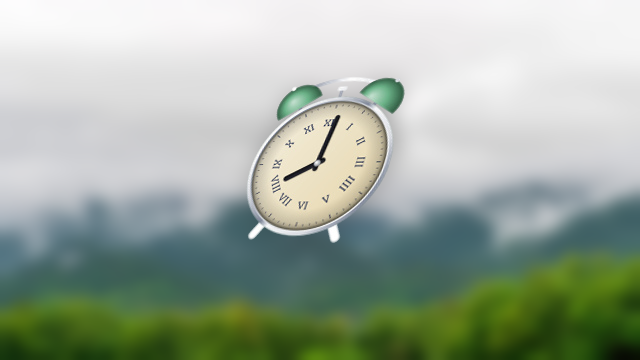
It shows 8,01
